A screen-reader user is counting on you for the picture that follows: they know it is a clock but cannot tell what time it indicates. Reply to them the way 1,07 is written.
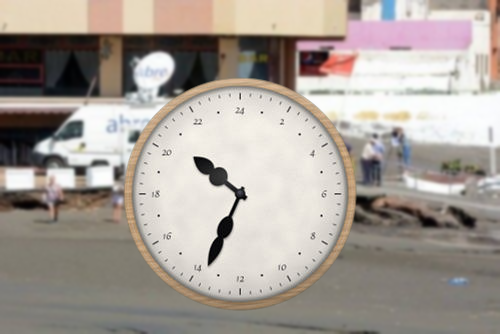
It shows 20,34
